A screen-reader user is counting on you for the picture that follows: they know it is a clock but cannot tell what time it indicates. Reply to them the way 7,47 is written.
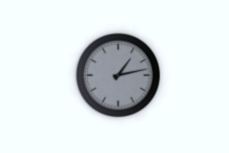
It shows 1,13
